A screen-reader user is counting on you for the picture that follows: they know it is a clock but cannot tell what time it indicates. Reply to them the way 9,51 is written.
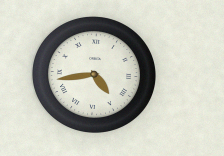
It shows 4,43
